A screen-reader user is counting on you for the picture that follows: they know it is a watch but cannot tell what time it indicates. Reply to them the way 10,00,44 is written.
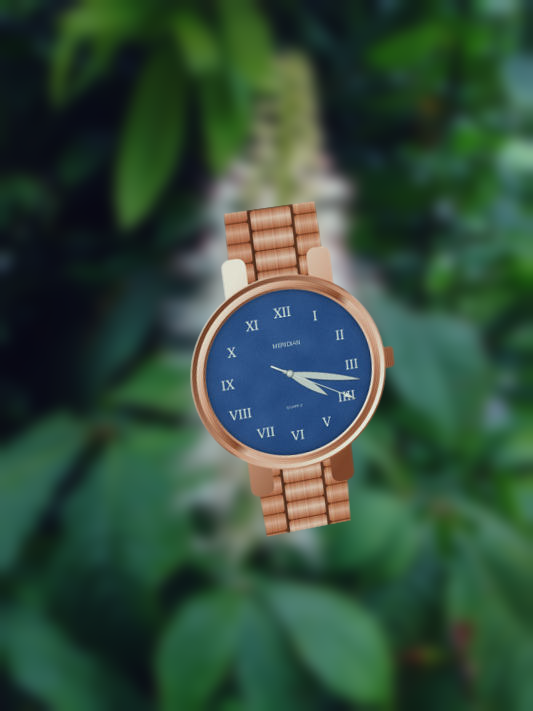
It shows 4,17,20
